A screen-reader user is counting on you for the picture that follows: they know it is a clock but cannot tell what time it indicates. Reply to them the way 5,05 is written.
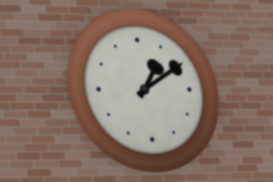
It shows 1,10
